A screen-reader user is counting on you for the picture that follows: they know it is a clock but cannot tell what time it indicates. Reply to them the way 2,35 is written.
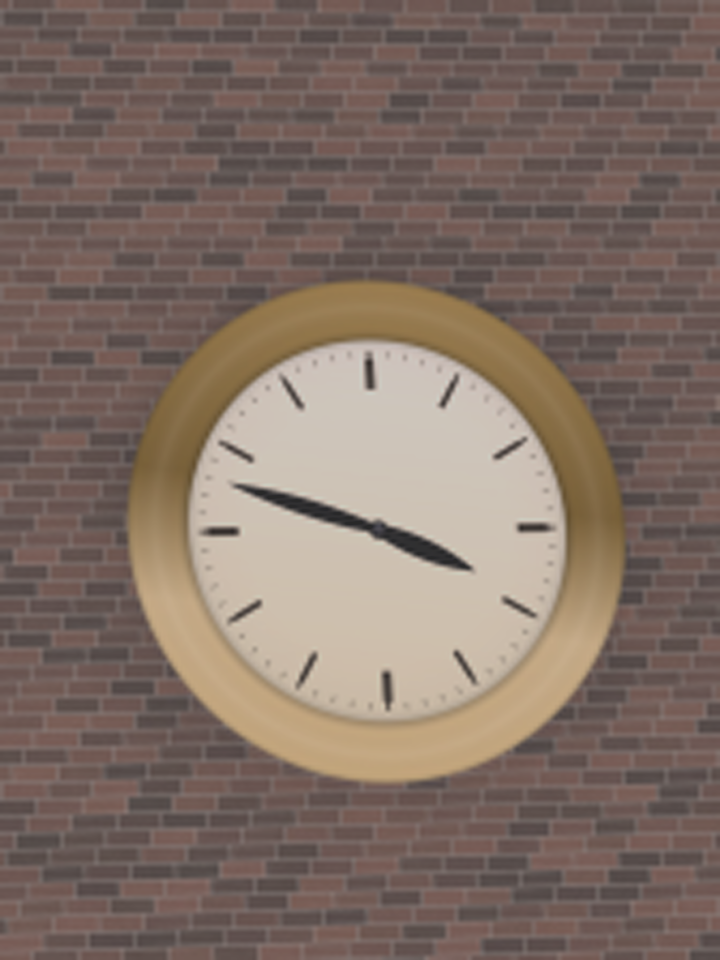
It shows 3,48
